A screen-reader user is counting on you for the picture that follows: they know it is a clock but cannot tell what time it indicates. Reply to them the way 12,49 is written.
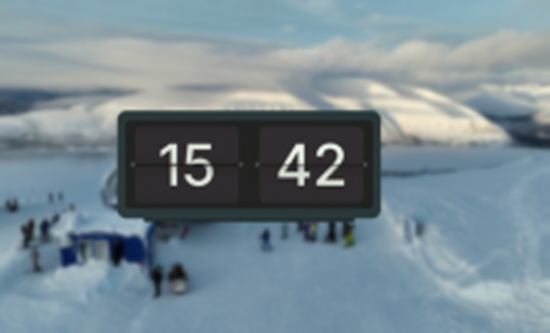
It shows 15,42
